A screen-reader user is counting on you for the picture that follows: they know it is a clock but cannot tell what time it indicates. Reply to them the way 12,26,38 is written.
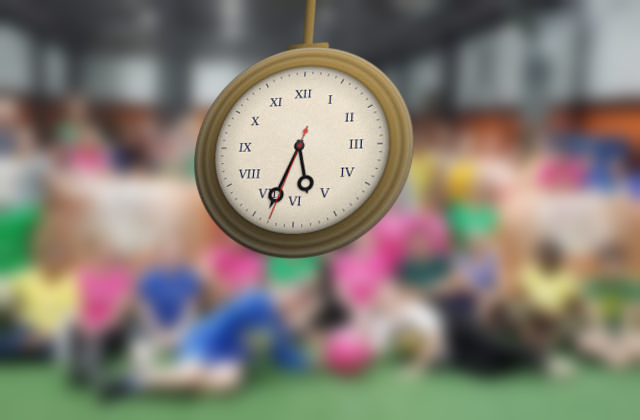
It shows 5,33,33
